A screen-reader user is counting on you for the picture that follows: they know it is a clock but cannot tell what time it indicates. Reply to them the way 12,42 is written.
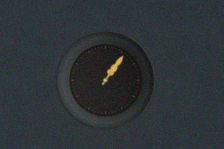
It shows 1,06
